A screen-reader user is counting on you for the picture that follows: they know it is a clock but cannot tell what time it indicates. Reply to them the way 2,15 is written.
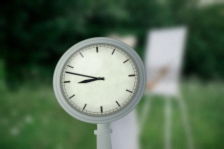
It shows 8,48
